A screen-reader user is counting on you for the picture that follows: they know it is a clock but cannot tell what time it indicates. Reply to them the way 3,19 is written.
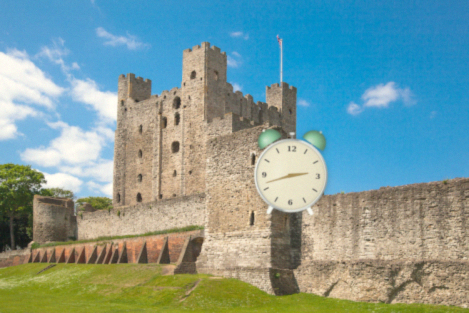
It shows 2,42
